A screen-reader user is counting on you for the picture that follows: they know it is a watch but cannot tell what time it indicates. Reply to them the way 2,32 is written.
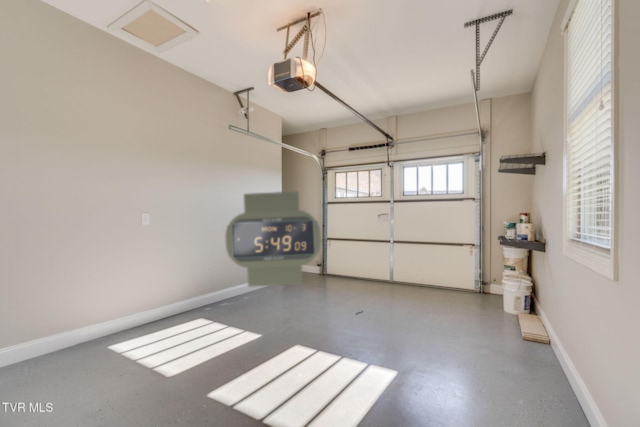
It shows 5,49
